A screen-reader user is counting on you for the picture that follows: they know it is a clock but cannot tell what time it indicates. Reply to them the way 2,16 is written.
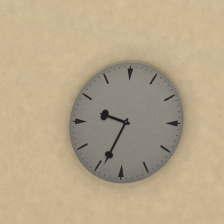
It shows 9,34
